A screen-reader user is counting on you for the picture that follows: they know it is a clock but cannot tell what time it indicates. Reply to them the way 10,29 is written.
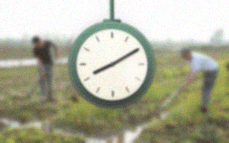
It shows 8,10
